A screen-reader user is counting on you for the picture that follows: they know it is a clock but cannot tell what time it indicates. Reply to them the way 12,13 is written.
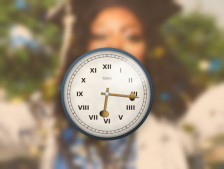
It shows 6,16
